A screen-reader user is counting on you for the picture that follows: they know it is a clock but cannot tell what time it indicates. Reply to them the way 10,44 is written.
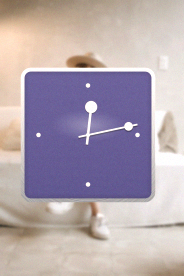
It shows 12,13
